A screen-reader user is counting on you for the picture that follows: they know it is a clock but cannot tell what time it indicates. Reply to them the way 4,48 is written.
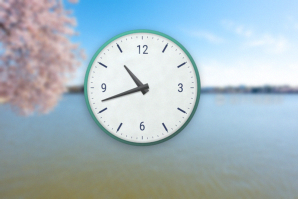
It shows 10,42
